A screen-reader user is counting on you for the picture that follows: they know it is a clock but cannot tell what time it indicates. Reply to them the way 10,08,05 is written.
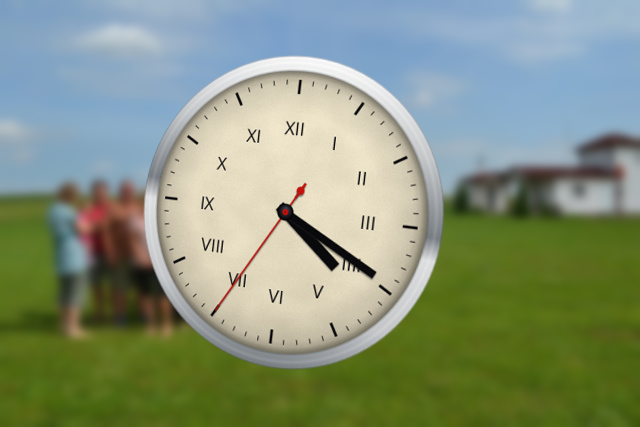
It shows 4,19,35
